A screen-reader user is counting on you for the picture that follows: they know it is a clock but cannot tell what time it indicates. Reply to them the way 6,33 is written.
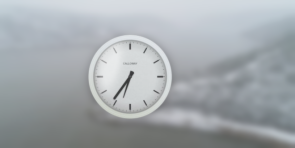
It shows 6,36
